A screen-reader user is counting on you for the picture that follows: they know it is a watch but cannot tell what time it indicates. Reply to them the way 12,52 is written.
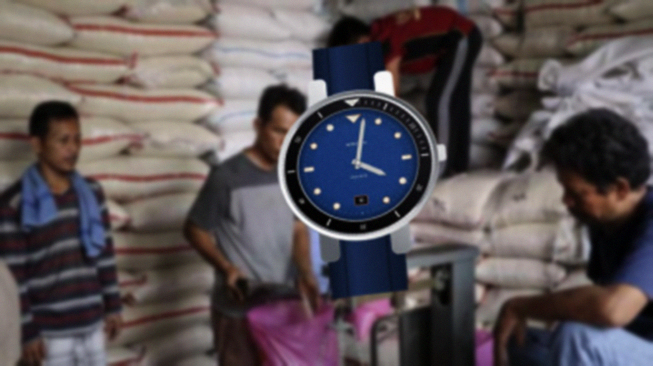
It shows 4,02
